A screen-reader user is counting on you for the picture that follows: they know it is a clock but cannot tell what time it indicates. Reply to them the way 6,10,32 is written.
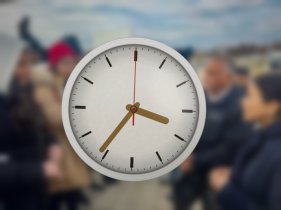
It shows 3,36,00
